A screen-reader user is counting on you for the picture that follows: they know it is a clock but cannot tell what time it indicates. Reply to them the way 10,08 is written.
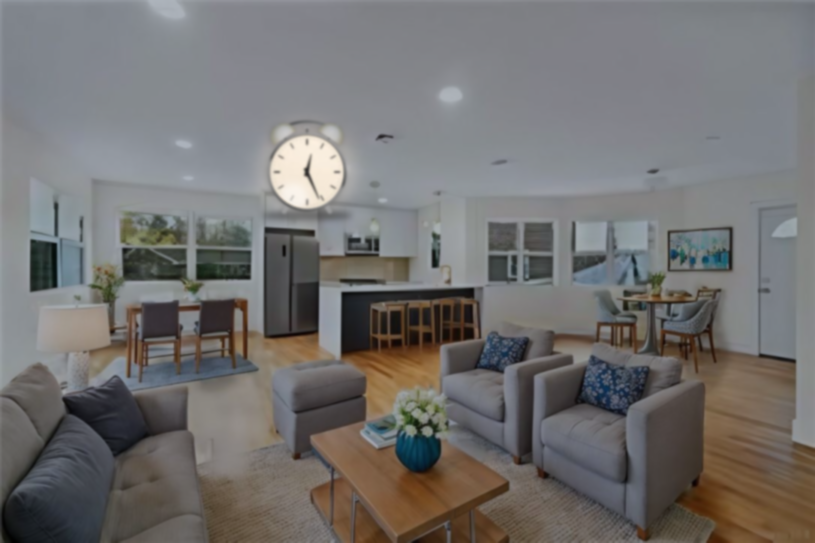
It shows 12,26
